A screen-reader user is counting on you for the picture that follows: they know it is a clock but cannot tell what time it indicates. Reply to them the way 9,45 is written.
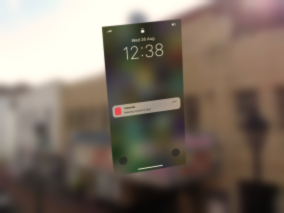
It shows 12,38
